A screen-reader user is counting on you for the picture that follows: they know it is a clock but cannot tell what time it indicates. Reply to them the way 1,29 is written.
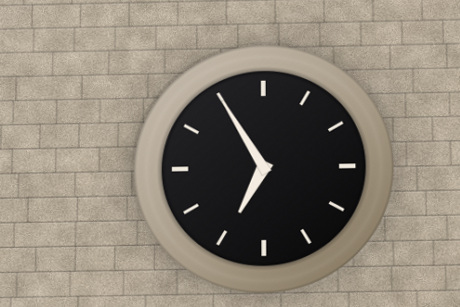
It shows 6,55
